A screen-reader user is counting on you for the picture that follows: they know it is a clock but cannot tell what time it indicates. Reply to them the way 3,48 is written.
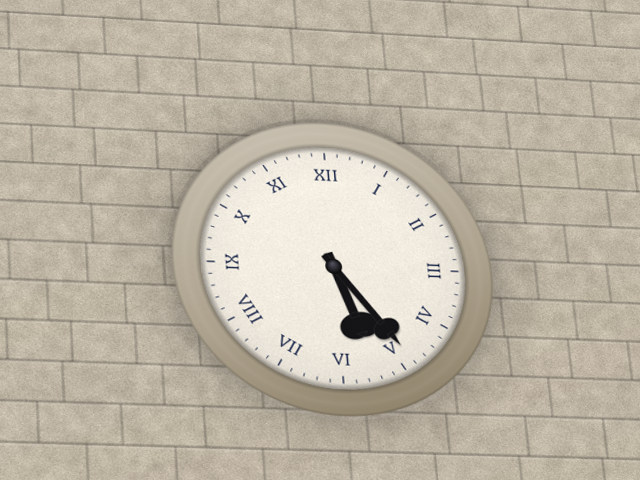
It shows 5,24
